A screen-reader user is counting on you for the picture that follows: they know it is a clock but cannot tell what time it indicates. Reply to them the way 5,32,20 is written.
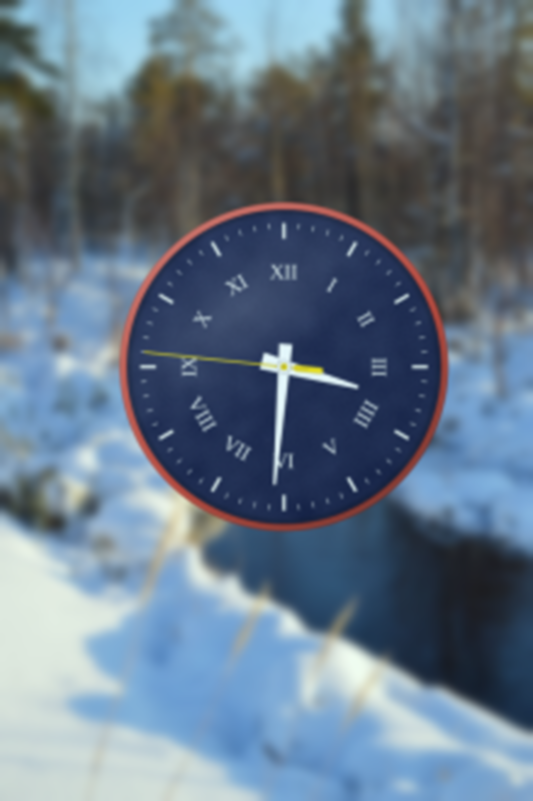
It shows 3,30,46
